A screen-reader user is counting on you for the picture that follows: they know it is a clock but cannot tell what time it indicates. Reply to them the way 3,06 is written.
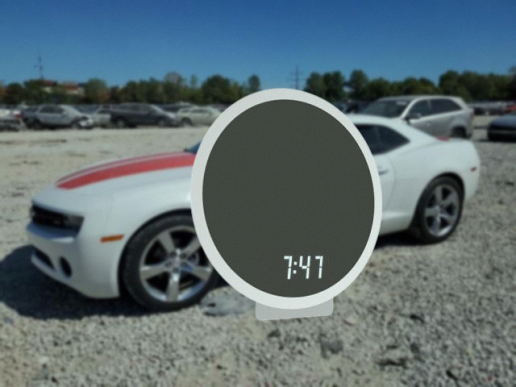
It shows 7,47
